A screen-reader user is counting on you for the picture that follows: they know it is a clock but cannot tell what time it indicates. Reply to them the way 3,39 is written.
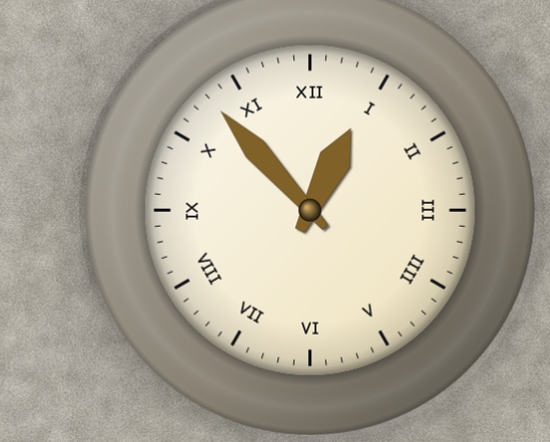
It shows 12,53
